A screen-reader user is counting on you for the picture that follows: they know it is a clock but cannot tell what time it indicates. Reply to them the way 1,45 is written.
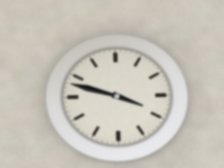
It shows 3,48
